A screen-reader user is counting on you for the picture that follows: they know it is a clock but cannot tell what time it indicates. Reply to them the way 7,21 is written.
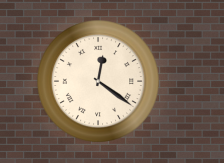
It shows 12,21
